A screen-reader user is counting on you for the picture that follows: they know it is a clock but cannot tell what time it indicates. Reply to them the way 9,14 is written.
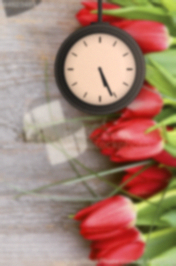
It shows 5,26
